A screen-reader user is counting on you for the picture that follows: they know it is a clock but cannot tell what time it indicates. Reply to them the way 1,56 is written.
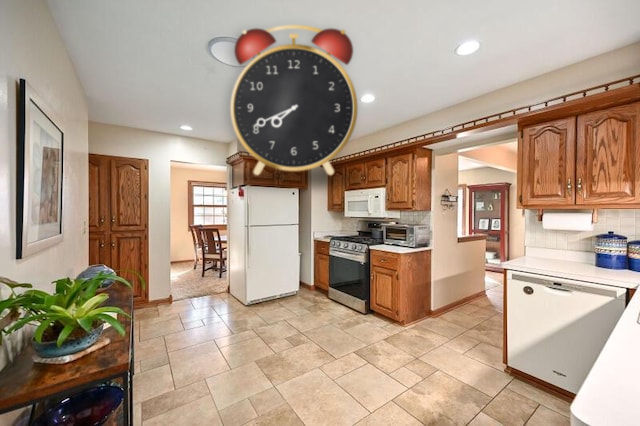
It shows 7,41
